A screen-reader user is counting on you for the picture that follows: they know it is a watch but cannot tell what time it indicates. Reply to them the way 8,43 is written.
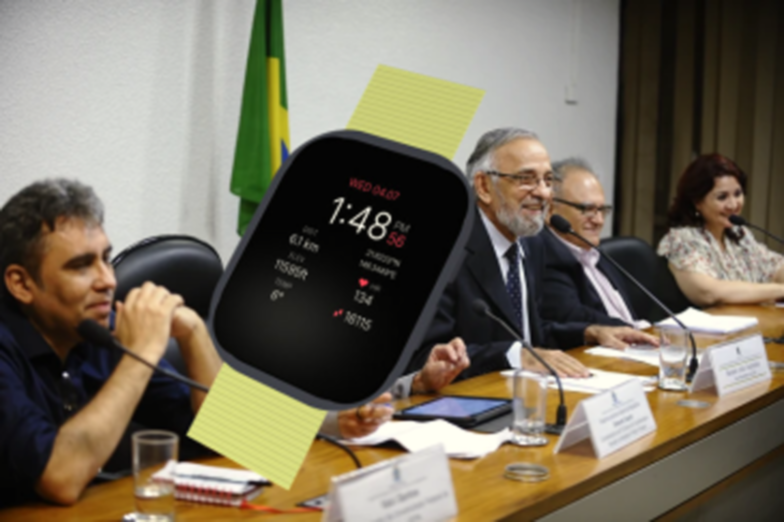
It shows 1,48
